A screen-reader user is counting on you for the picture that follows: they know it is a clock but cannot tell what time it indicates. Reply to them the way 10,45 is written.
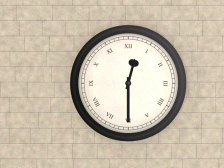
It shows 12,30
